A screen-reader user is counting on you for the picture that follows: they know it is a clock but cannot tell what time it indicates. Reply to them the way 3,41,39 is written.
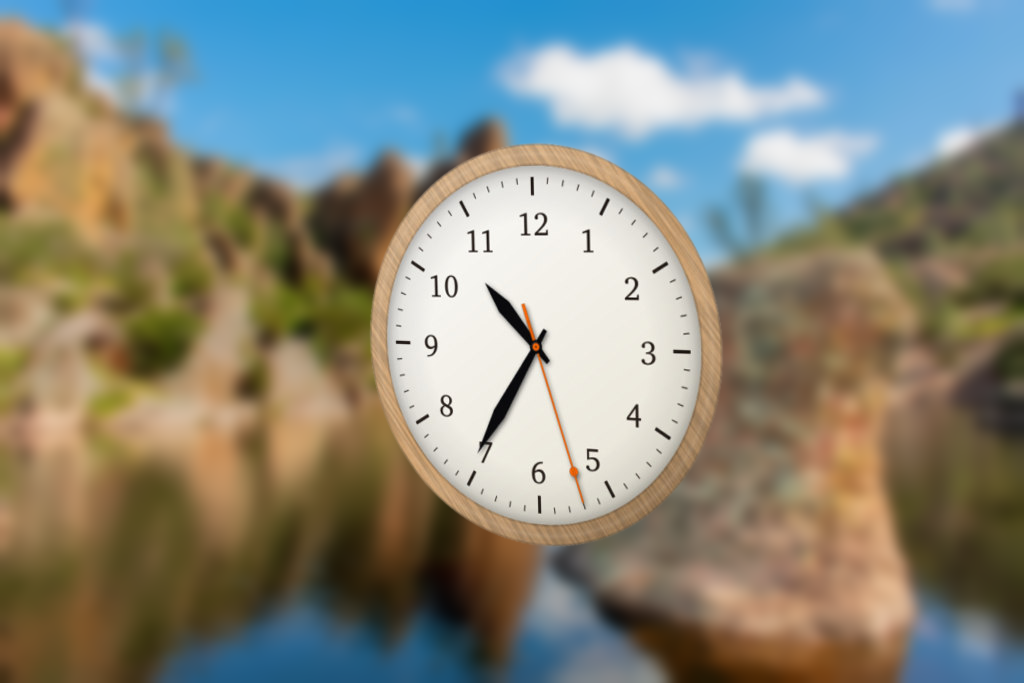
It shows 10,35,27
